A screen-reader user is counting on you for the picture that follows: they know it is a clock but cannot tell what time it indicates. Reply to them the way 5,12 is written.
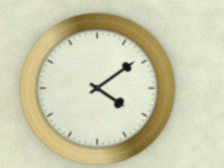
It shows 4,09
